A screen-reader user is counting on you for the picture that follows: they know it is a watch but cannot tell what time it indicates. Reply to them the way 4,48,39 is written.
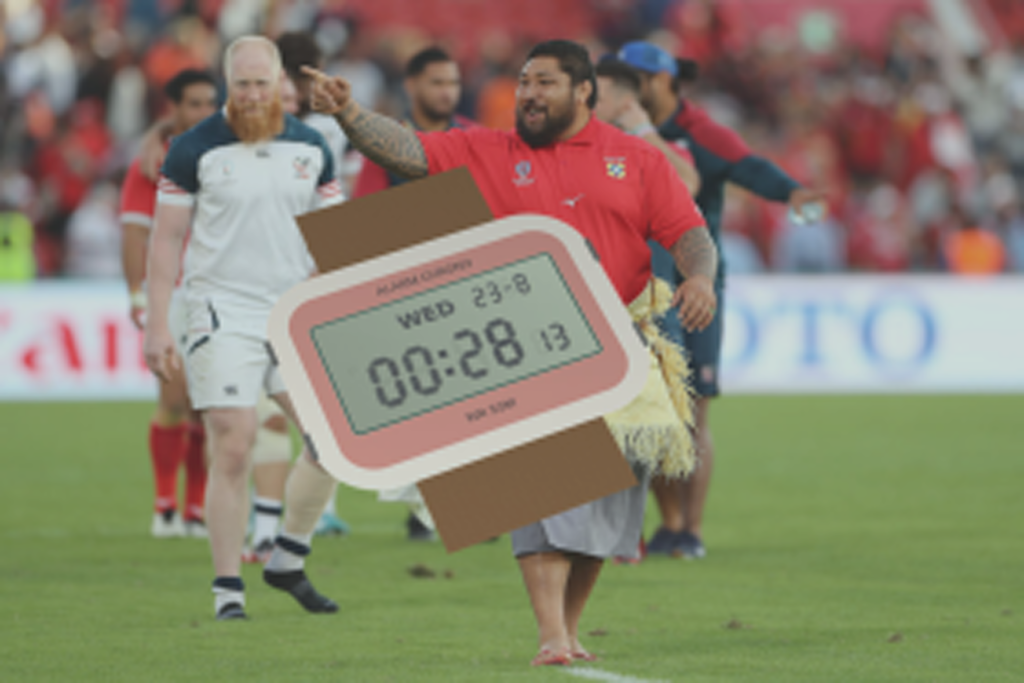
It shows 0,28,13
